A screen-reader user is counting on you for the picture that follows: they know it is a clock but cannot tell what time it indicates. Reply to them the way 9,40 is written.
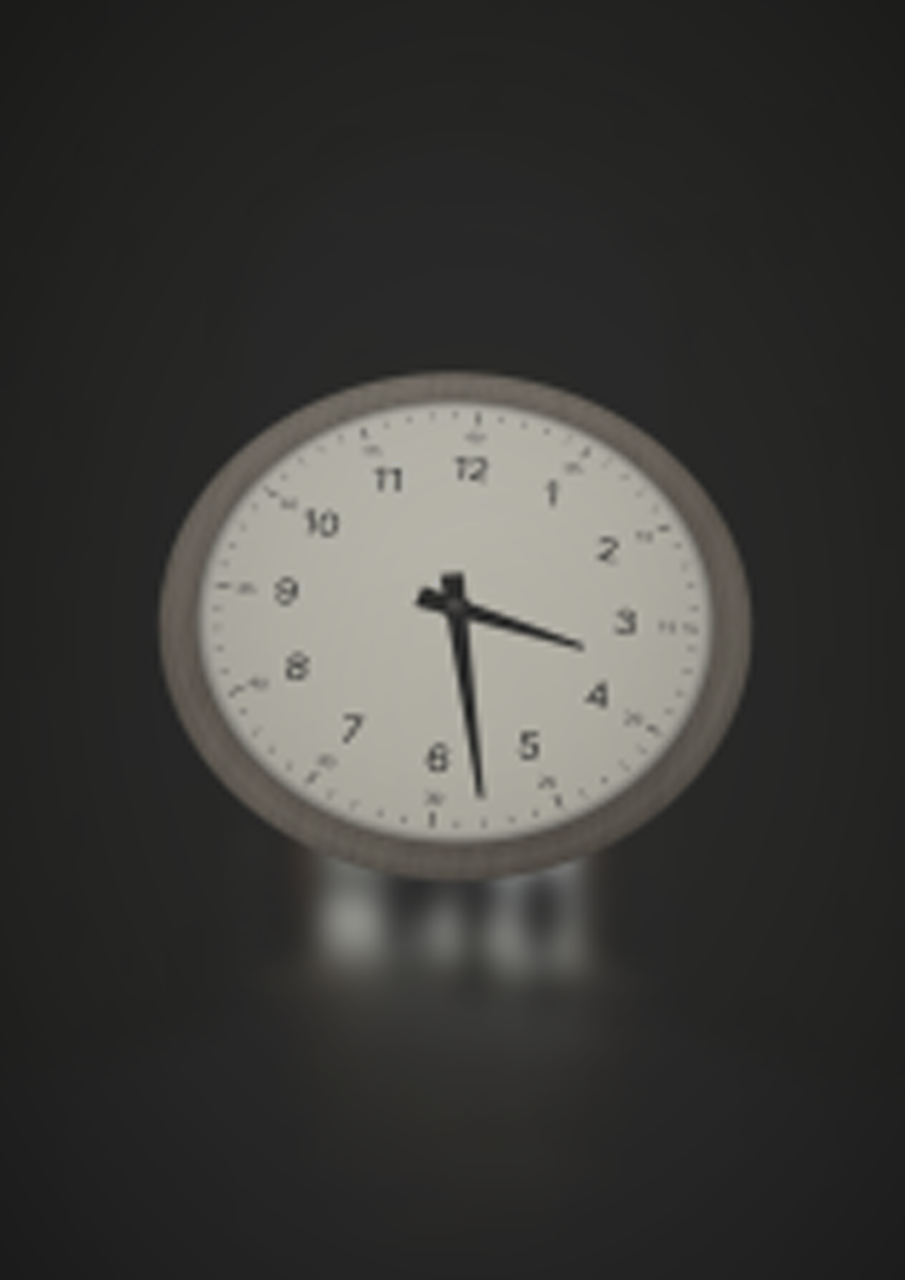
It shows 3,28
